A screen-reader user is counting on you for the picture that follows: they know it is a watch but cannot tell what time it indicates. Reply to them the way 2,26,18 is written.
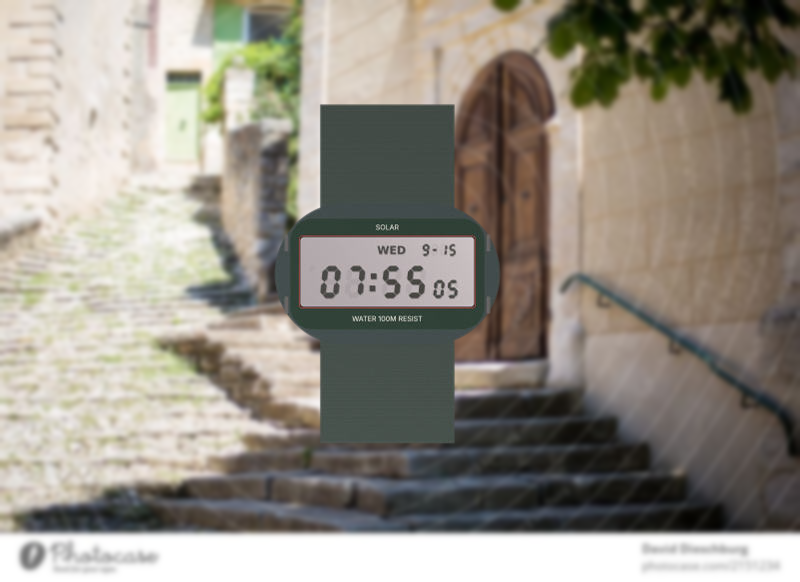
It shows 7,55,05
